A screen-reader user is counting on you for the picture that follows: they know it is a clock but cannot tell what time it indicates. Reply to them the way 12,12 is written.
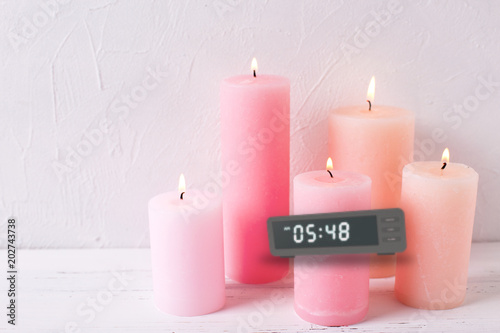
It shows 5,48
